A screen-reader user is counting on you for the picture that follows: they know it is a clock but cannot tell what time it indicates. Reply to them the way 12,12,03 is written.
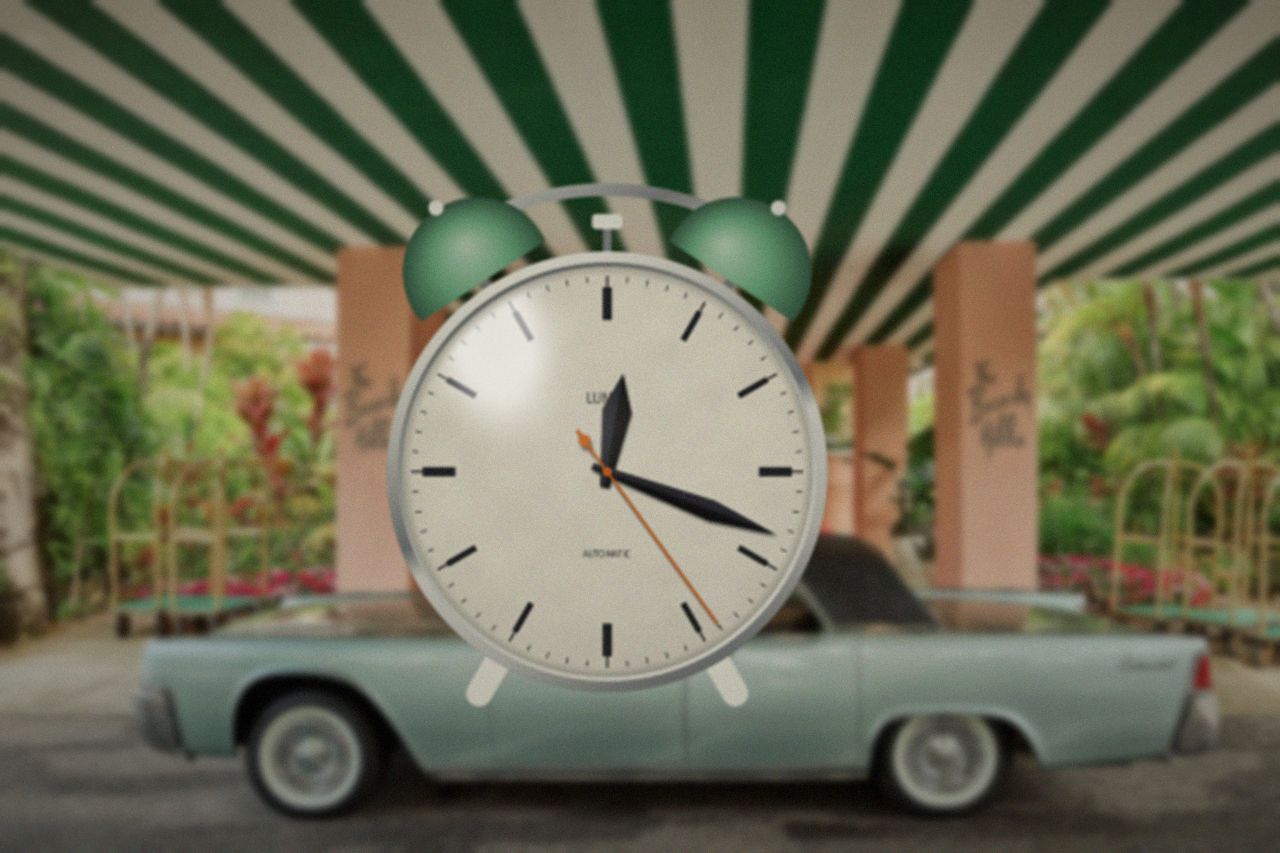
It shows 12,18,24
